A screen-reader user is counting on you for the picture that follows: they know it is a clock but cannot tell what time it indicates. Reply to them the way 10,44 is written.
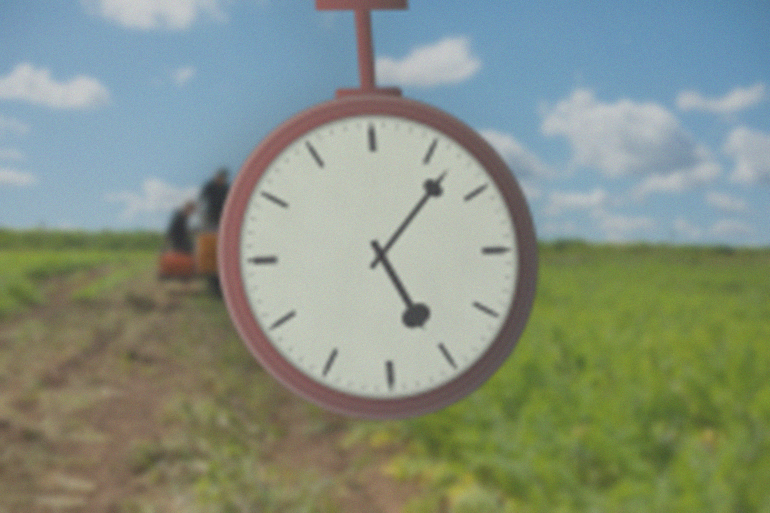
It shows 5,07
